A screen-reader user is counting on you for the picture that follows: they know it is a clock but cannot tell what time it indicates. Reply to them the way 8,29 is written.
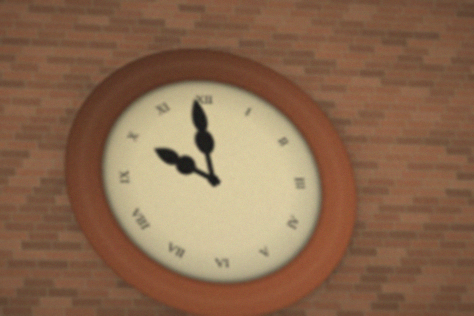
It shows 9,59
